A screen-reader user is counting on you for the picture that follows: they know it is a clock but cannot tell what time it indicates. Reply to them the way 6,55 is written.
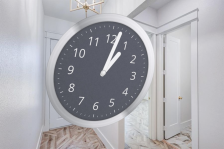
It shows 1,02
